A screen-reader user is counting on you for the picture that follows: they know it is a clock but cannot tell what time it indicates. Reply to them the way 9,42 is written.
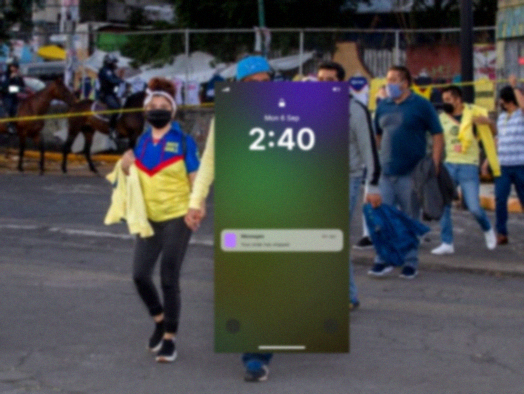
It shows 2,40
